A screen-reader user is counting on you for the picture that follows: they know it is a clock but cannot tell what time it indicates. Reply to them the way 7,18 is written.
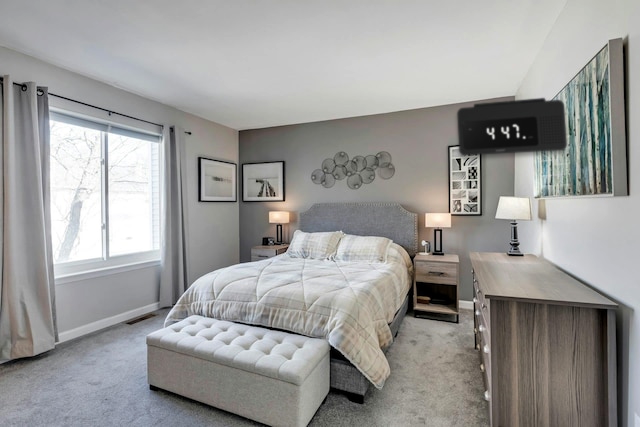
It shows 4,47
